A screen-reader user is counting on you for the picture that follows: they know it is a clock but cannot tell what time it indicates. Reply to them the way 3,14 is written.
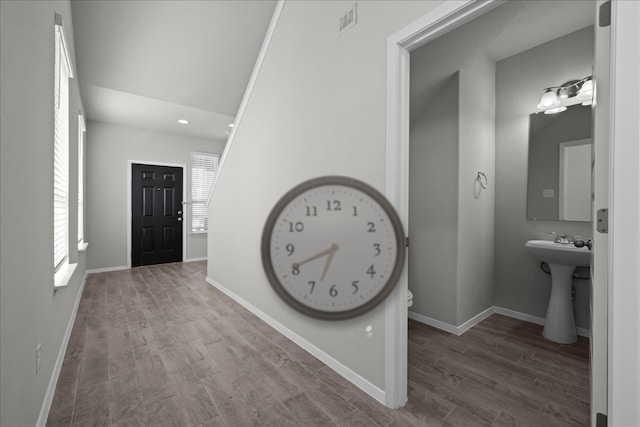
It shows 6,41
